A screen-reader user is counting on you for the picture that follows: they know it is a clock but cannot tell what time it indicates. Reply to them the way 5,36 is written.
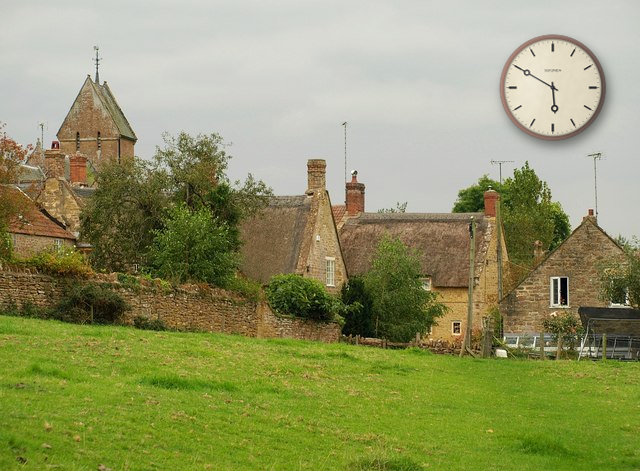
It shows 5,50
